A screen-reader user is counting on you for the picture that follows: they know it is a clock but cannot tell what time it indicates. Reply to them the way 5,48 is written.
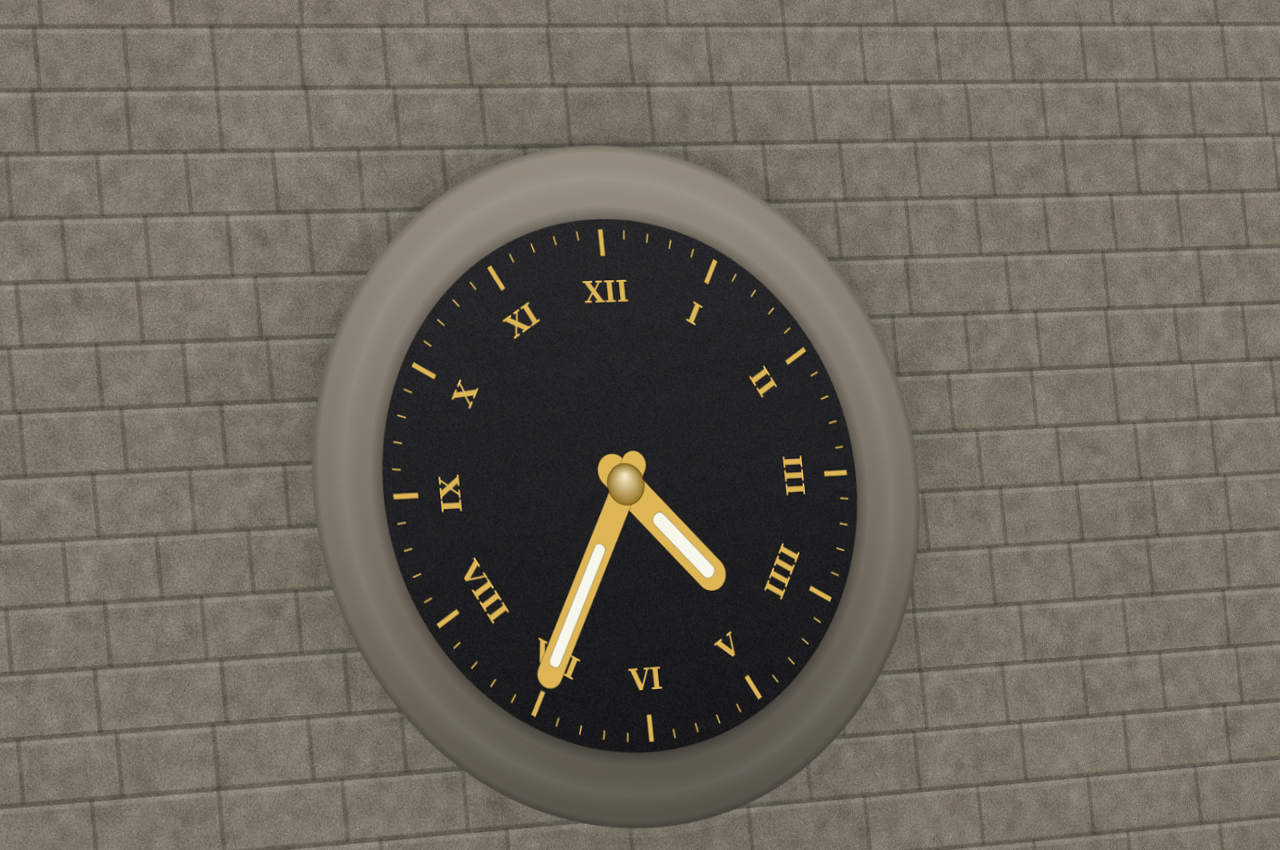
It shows 4,35
